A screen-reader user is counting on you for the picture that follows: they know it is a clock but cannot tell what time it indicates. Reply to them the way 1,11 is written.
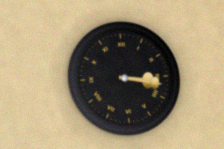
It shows 3,17
